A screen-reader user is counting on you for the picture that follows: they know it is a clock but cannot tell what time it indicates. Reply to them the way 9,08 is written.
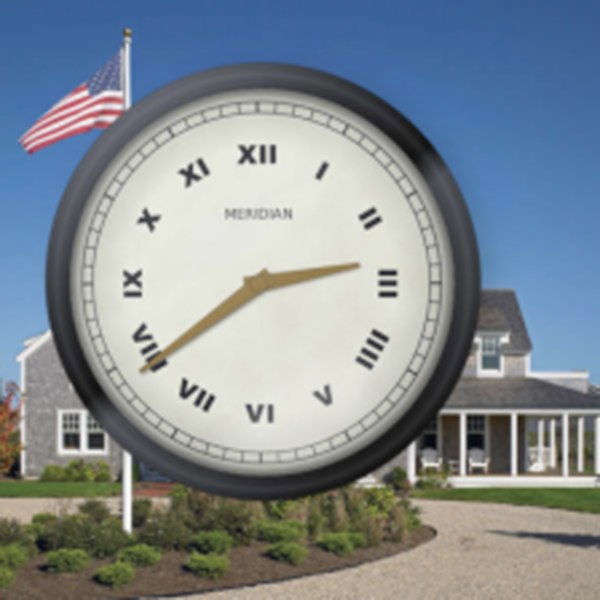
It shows 2,39
